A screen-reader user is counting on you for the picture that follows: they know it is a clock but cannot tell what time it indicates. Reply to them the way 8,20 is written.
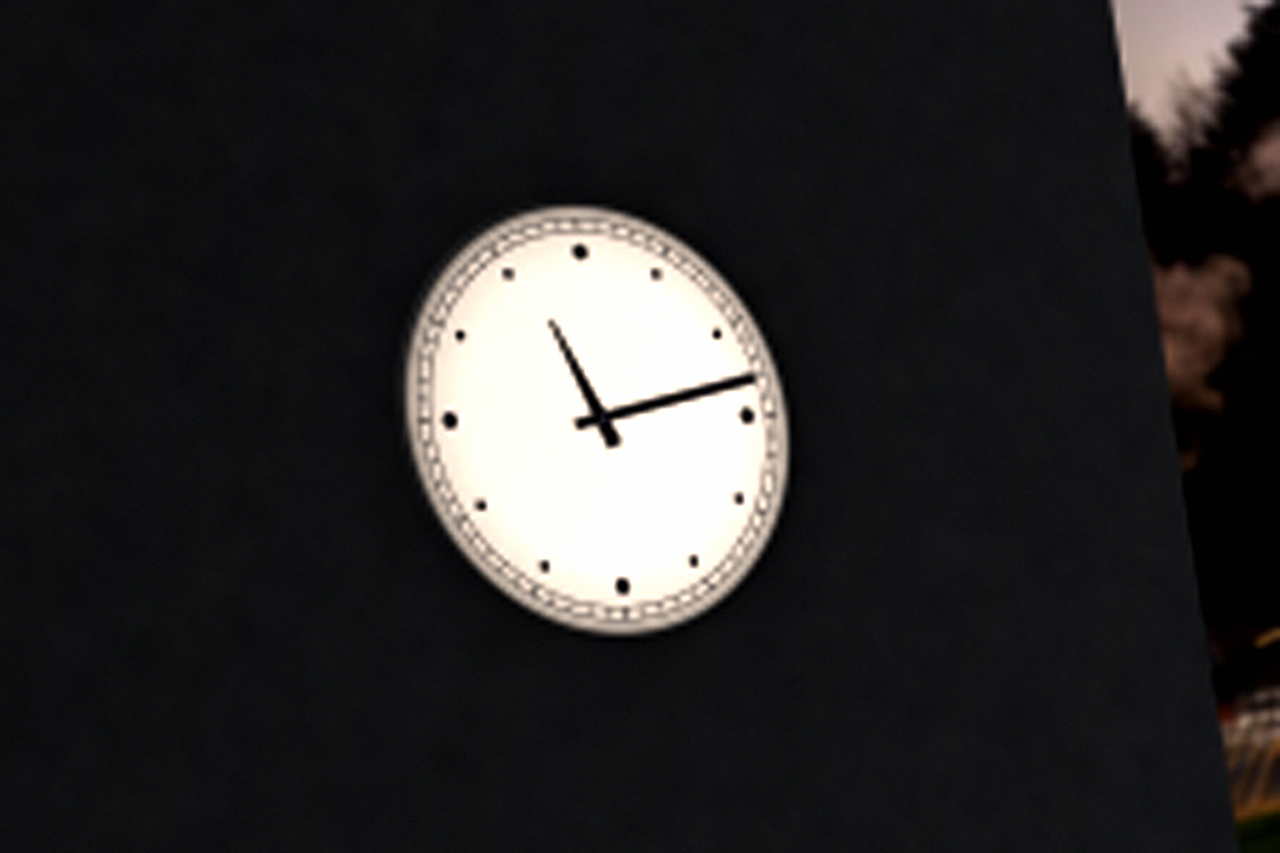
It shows 11,13
